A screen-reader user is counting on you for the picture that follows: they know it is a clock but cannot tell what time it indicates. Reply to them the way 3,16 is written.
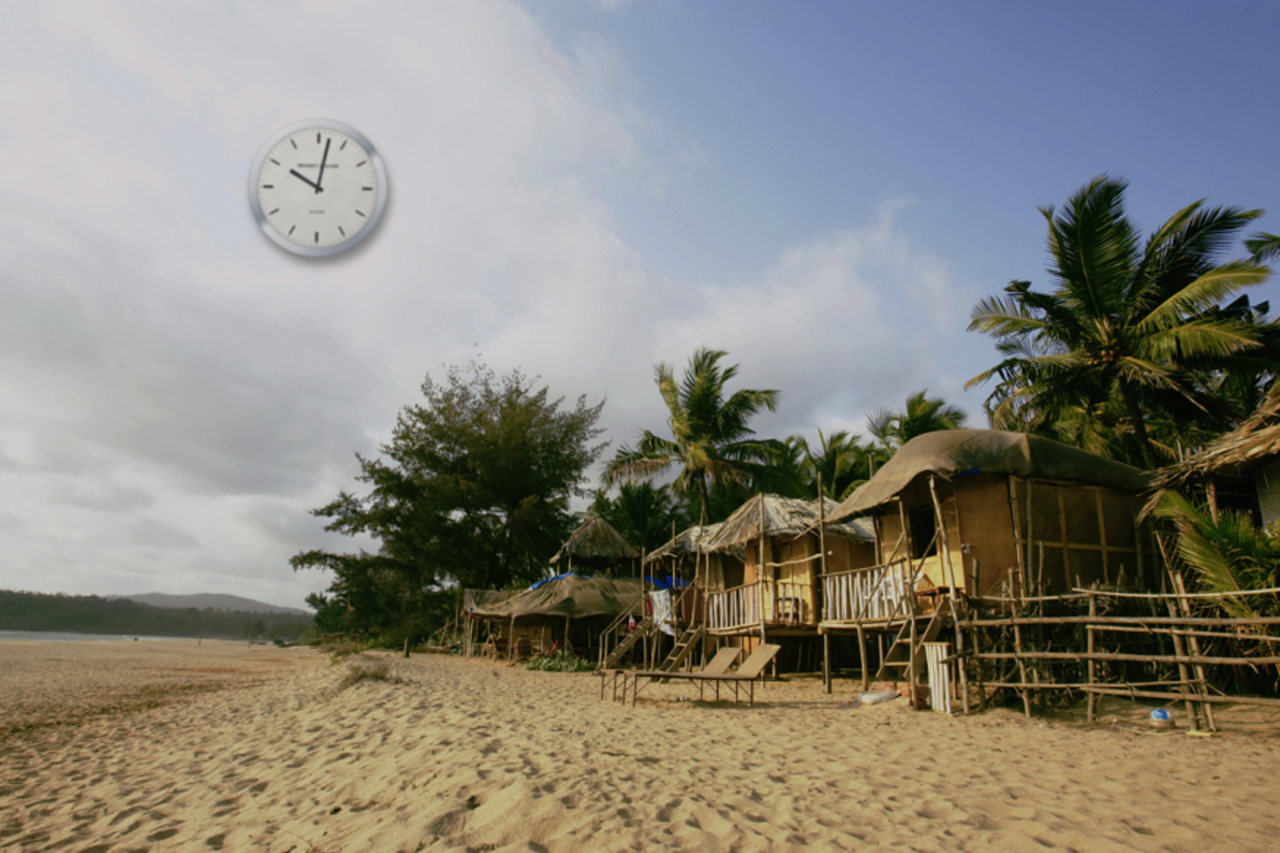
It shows 10,02
